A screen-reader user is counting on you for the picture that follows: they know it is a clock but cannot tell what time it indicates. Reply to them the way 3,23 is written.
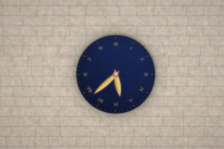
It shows 5,38
